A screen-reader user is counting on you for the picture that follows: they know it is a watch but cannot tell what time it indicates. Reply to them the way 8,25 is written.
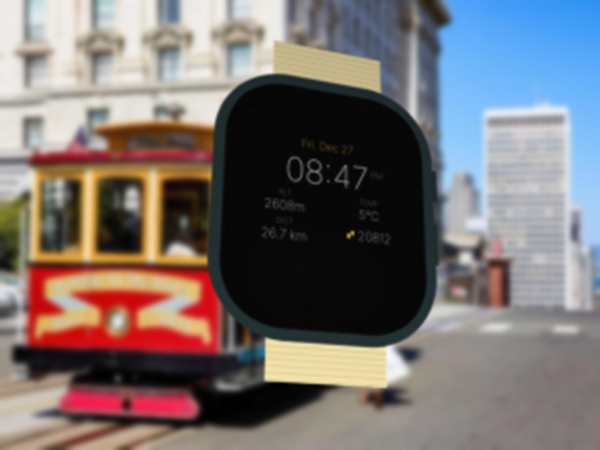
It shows 8,47
